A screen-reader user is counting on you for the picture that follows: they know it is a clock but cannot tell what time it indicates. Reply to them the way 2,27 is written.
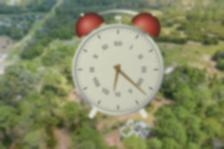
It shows 6,22
